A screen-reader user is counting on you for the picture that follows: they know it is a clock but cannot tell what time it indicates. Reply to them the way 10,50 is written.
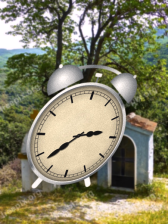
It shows 2,38
